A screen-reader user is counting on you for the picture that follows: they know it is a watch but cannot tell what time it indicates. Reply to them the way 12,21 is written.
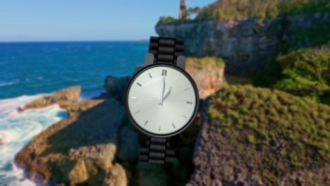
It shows 1,00
